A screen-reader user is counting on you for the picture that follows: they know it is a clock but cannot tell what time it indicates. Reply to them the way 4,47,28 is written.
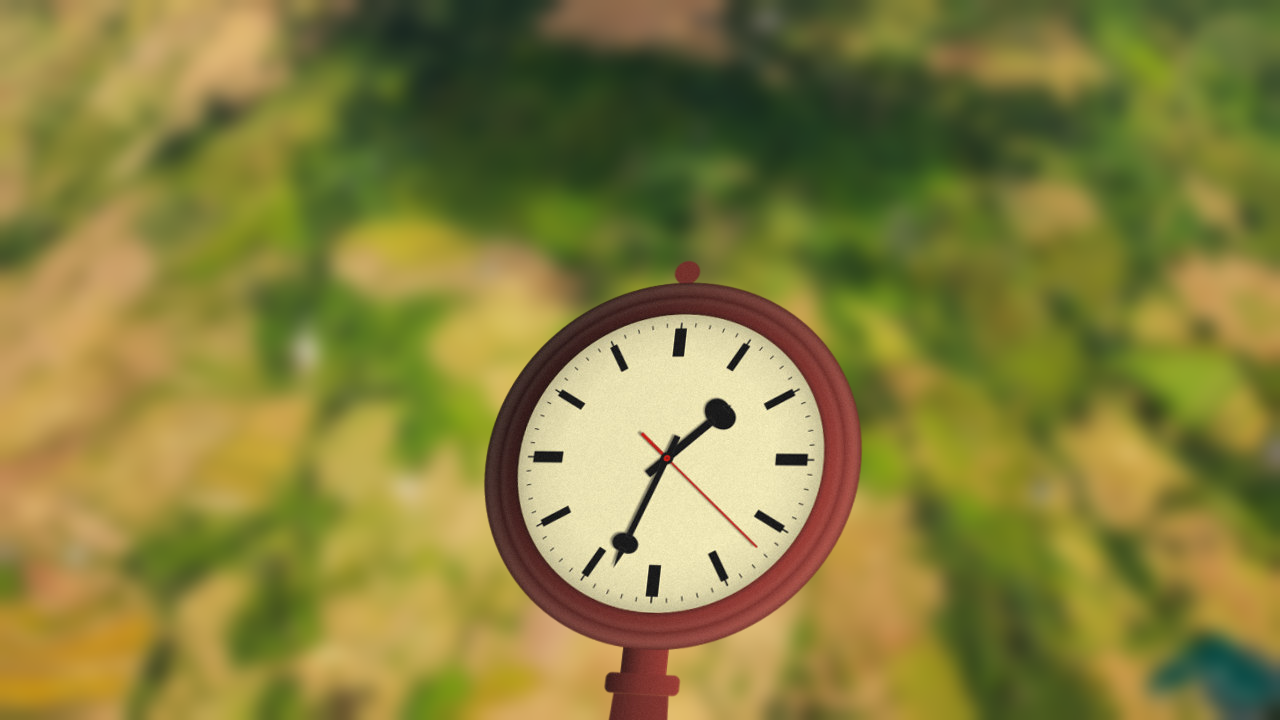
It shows 1,33,22
